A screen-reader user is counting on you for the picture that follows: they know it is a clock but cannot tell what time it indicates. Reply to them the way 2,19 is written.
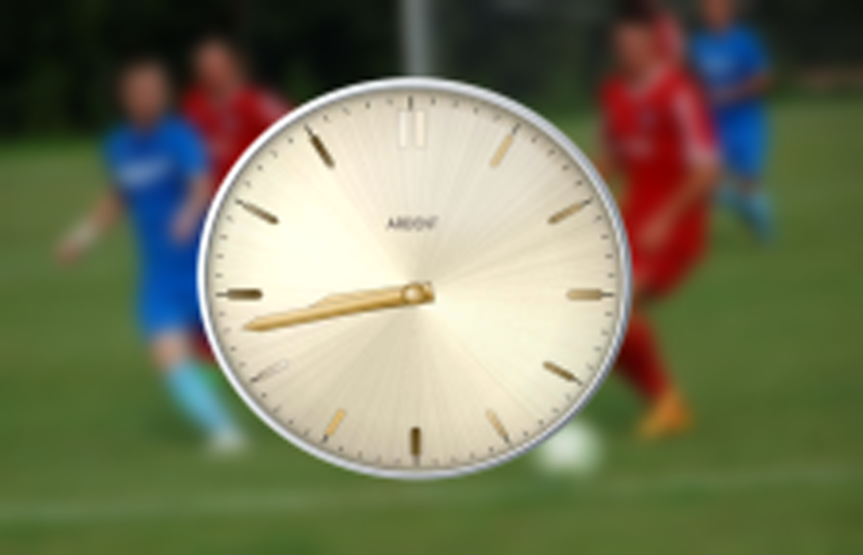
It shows 8,43
